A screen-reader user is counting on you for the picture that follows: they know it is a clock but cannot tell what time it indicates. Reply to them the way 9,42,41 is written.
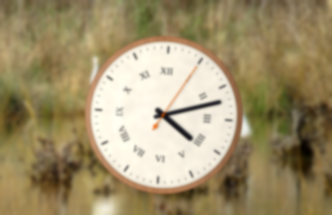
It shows 4,12,05
